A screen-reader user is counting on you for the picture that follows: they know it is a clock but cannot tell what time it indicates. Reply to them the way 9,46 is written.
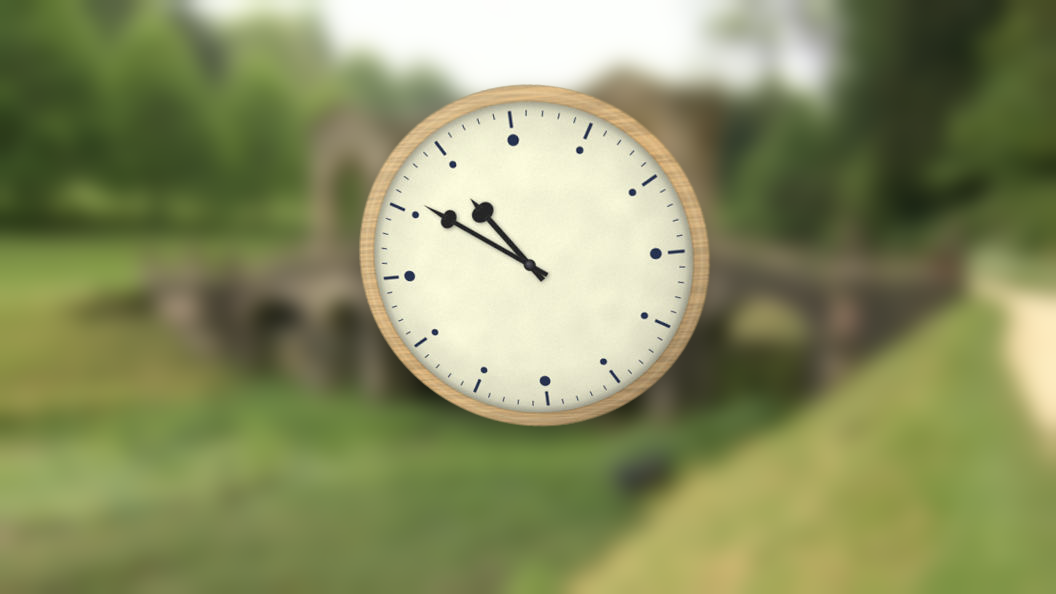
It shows 10,51
